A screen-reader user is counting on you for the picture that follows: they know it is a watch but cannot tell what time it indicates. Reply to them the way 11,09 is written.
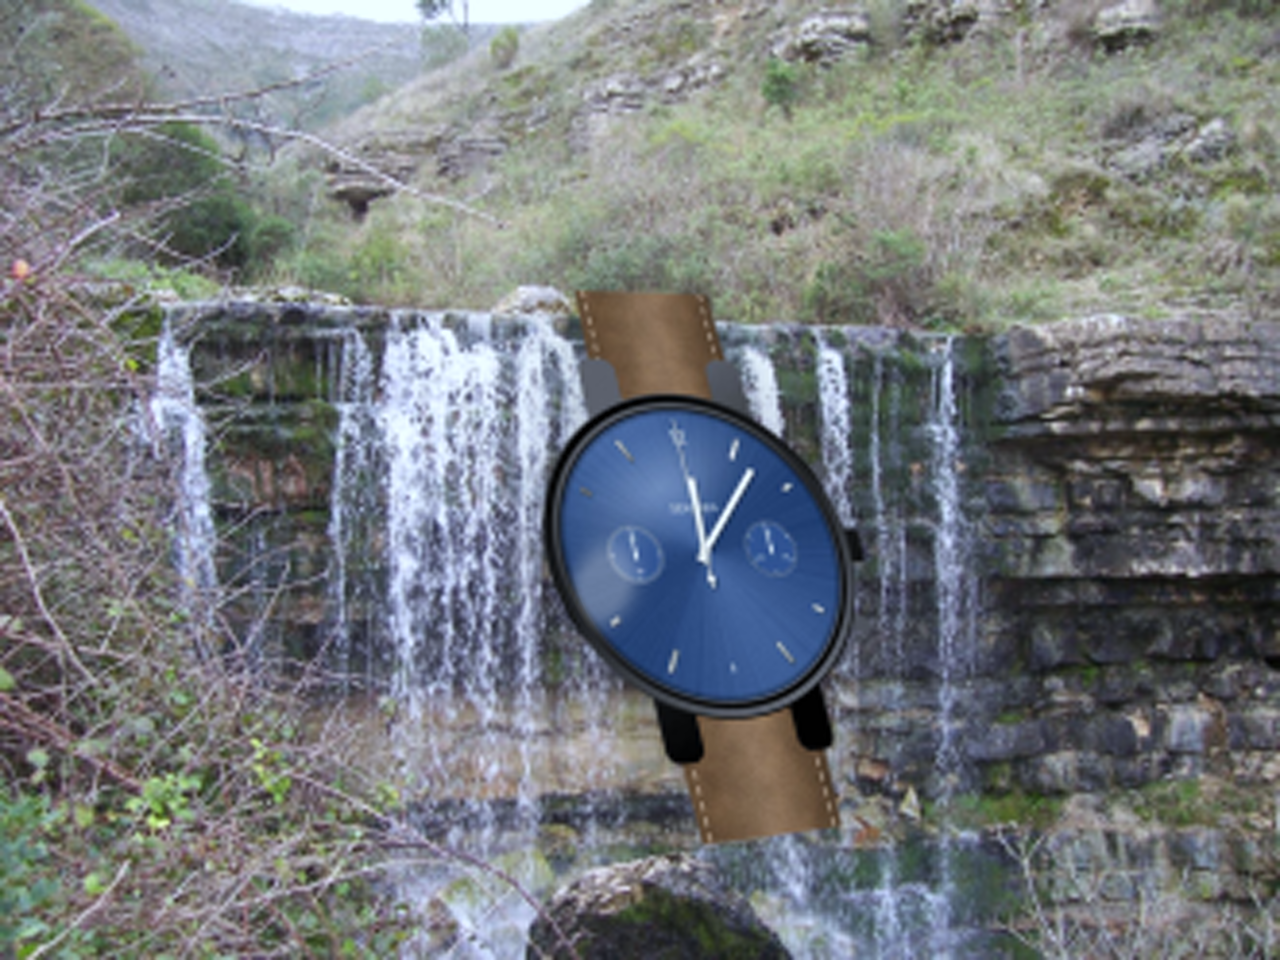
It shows 12,07
